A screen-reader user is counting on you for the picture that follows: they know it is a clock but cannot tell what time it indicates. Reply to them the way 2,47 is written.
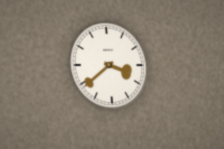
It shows 3,39
